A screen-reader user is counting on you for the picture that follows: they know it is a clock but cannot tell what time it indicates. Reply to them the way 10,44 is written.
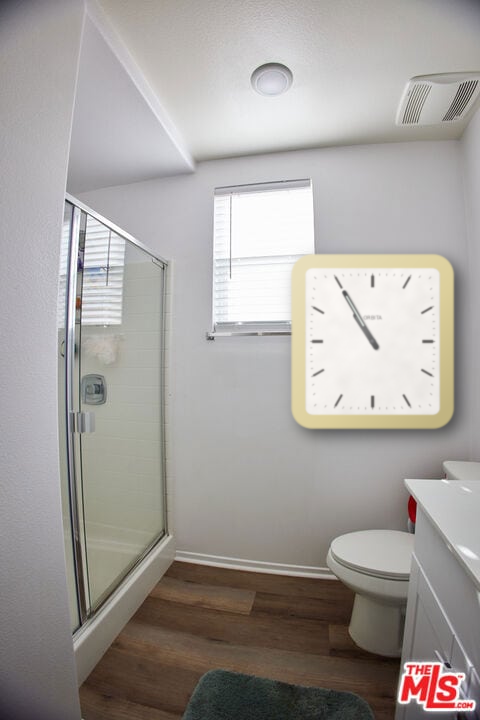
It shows 10,55
